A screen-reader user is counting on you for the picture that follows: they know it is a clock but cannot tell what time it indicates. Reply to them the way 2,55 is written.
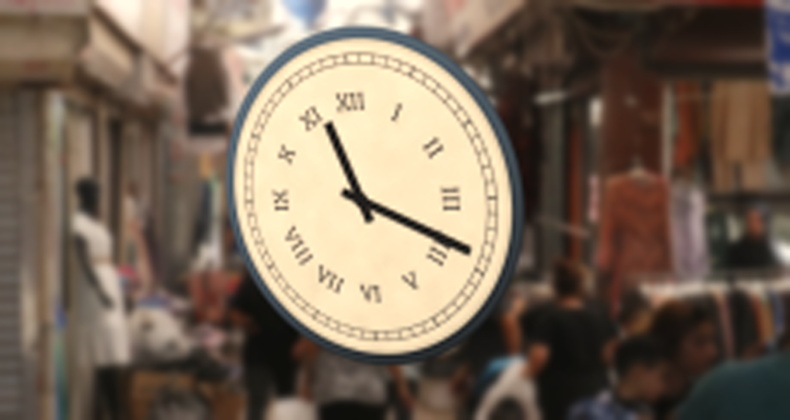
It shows 11,19
